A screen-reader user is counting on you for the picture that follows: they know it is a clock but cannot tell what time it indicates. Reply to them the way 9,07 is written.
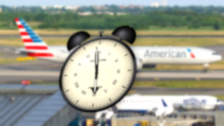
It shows 5,59
